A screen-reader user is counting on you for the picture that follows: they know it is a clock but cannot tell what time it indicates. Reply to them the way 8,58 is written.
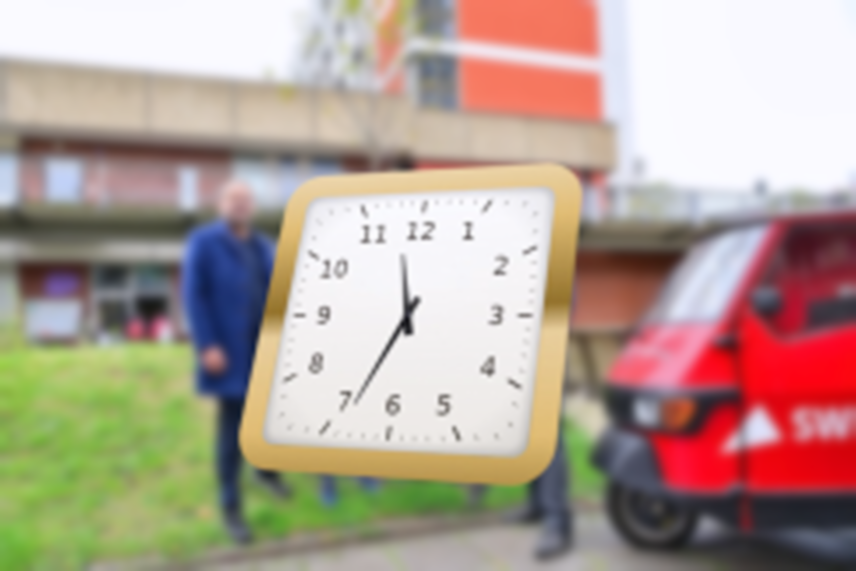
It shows 11,34
